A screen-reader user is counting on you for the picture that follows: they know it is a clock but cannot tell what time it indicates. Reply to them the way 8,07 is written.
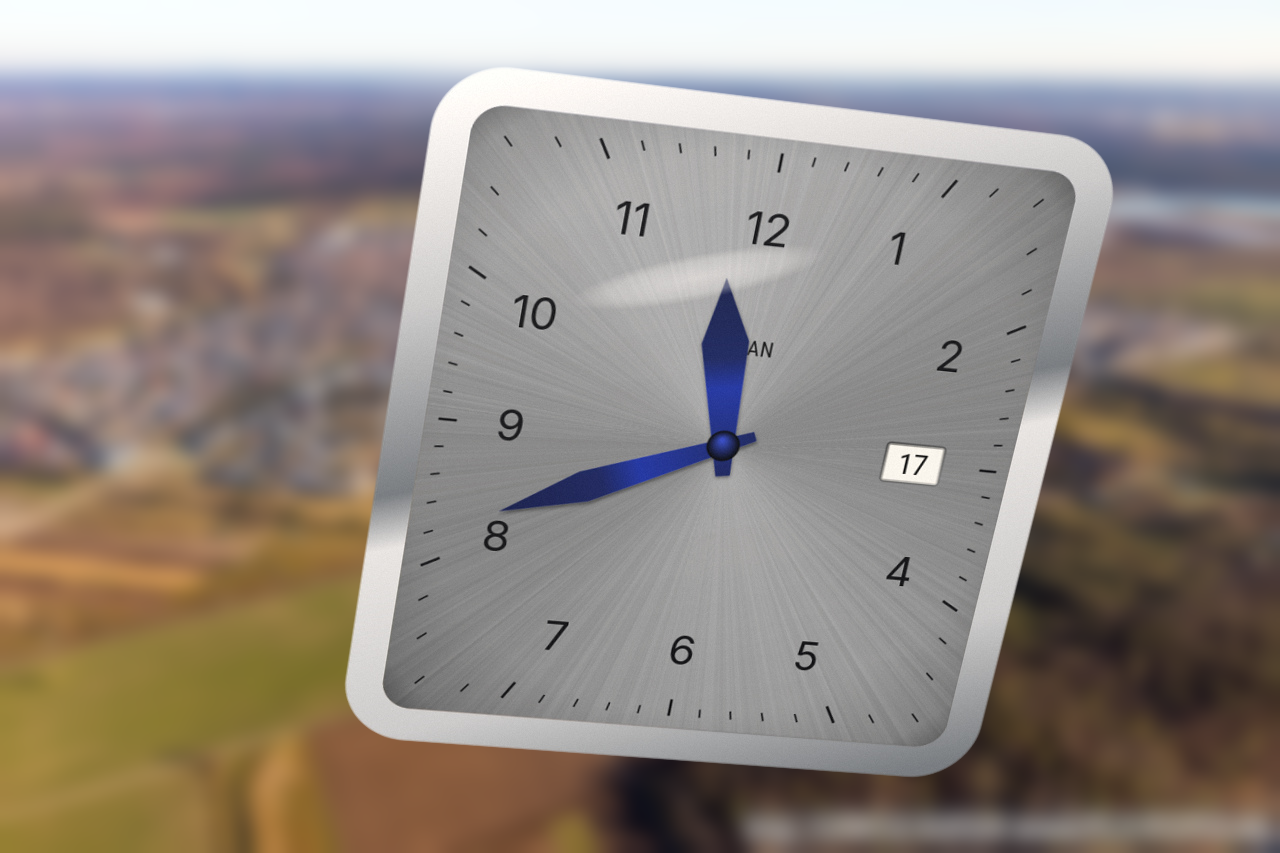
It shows 11,41
